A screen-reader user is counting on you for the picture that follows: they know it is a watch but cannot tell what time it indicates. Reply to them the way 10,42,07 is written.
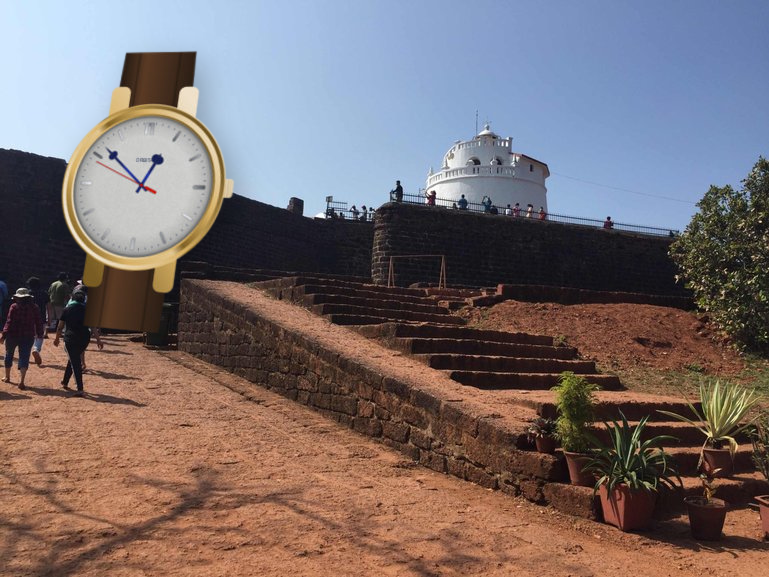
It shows 12,51,49
